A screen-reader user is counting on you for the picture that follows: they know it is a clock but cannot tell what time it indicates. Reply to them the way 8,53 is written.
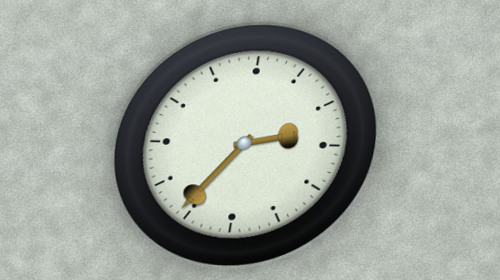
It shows 2,36
